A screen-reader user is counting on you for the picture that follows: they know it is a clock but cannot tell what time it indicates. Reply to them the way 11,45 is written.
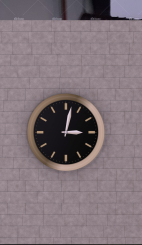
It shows 3,02
